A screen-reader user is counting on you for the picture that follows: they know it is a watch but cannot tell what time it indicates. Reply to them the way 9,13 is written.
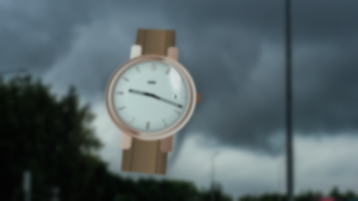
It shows 9,18
